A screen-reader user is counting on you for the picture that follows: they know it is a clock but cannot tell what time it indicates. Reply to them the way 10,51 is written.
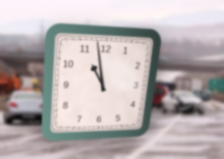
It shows 10,58
